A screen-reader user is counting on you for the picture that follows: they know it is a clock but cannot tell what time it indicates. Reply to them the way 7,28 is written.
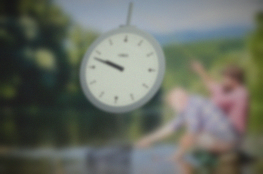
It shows 9,48
